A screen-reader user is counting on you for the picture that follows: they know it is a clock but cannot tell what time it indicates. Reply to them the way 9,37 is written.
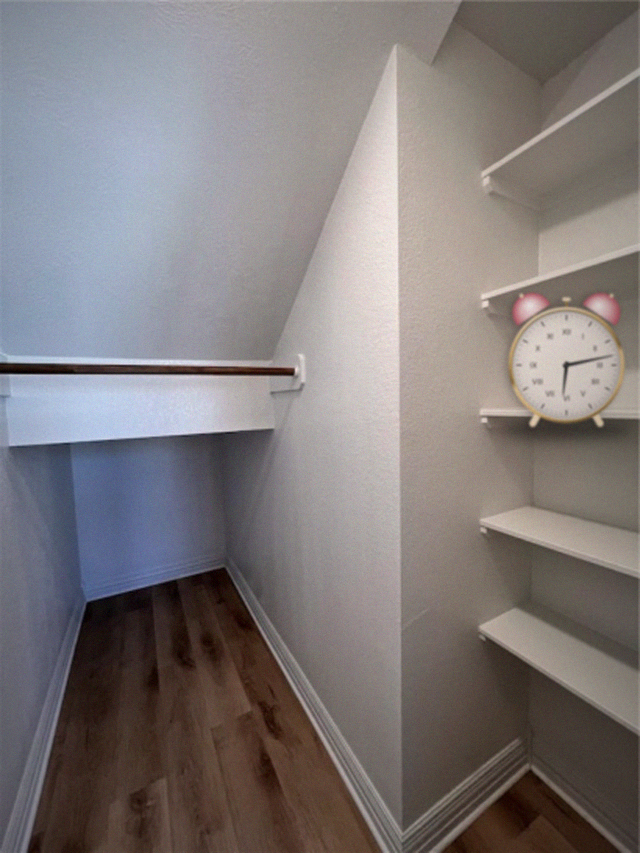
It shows 6,13
